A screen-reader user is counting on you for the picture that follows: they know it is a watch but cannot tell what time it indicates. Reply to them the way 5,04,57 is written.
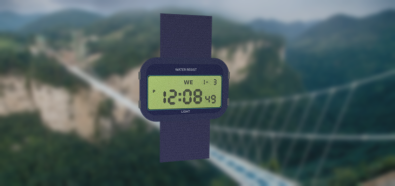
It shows 12,08,49
